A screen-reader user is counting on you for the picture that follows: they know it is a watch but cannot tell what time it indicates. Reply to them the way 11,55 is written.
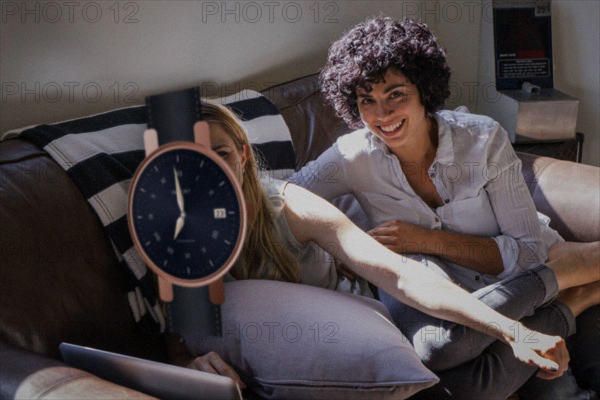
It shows 6,59
